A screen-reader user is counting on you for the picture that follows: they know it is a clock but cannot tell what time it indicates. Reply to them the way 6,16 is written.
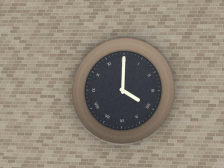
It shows 4,00
